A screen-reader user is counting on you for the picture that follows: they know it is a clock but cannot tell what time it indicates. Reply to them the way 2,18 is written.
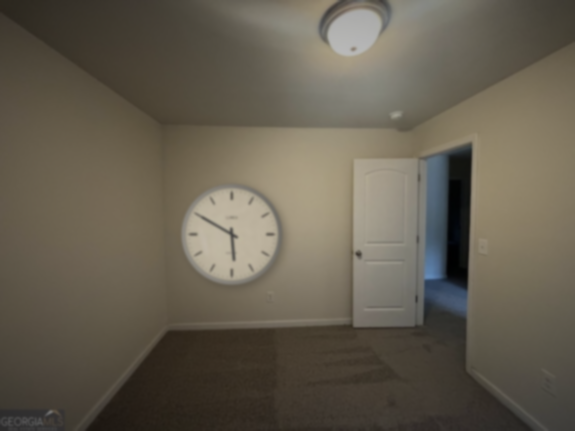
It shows 5,50
